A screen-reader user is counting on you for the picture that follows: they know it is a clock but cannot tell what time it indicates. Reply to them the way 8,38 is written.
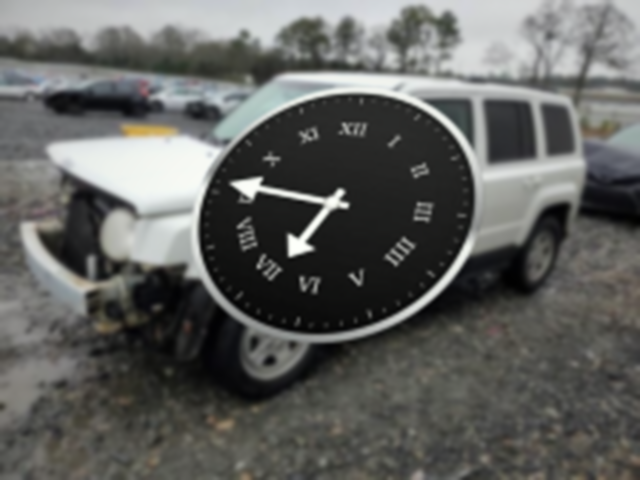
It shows 6,46
